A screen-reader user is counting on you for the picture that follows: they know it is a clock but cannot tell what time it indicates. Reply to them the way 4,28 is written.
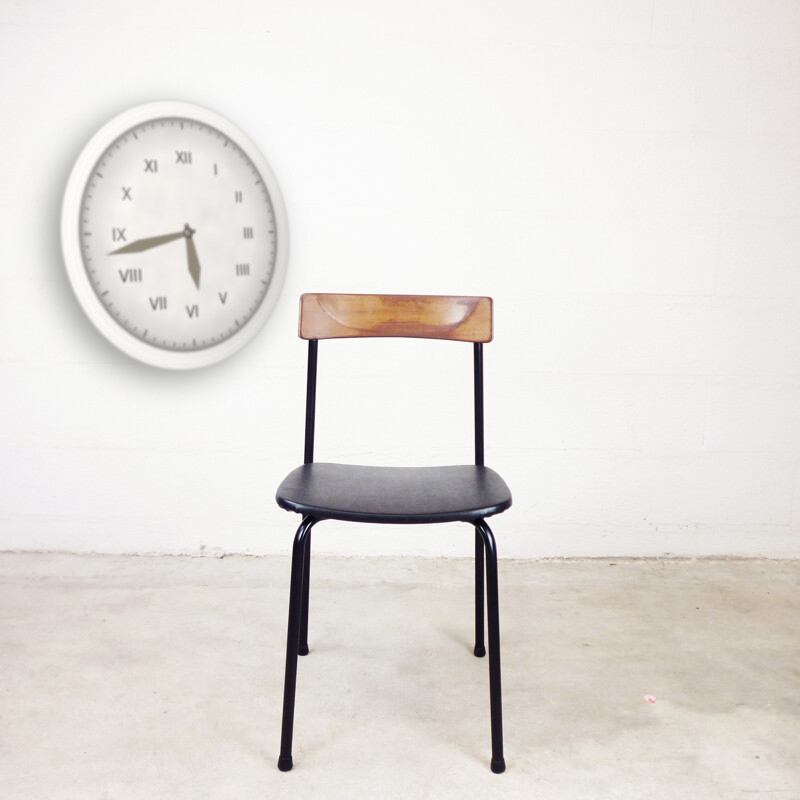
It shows 5,43
